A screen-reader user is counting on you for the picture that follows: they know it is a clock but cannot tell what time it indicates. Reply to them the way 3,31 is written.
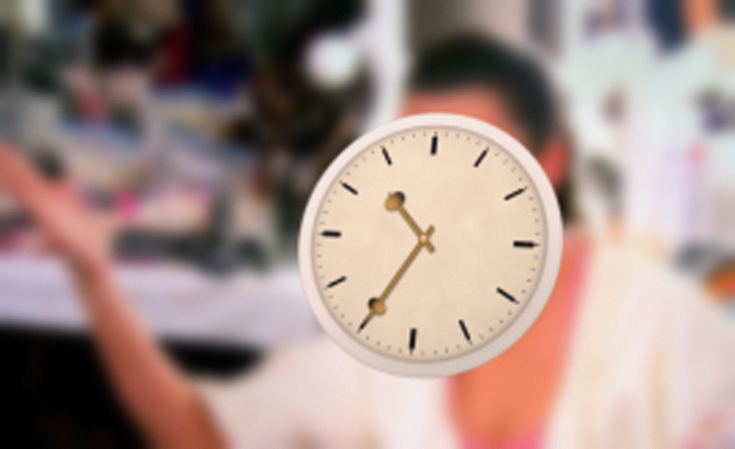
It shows 10,35
